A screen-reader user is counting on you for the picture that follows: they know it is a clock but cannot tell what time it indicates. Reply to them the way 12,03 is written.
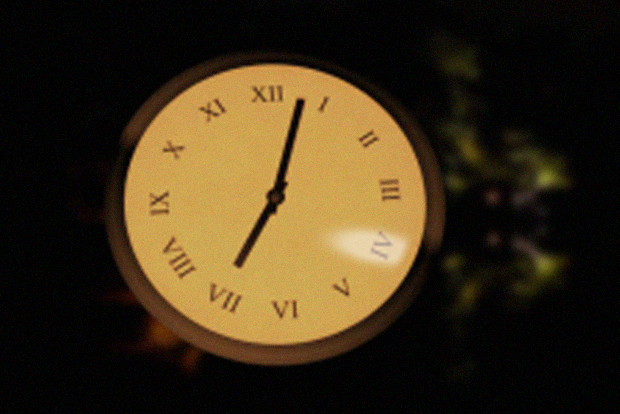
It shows 7,03
